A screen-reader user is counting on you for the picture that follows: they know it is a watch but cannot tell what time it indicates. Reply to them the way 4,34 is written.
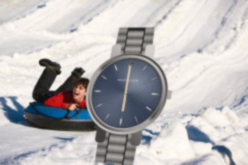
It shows 6,00
